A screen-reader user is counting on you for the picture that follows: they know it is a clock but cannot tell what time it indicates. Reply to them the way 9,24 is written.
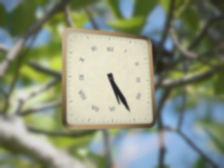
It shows 5,25
